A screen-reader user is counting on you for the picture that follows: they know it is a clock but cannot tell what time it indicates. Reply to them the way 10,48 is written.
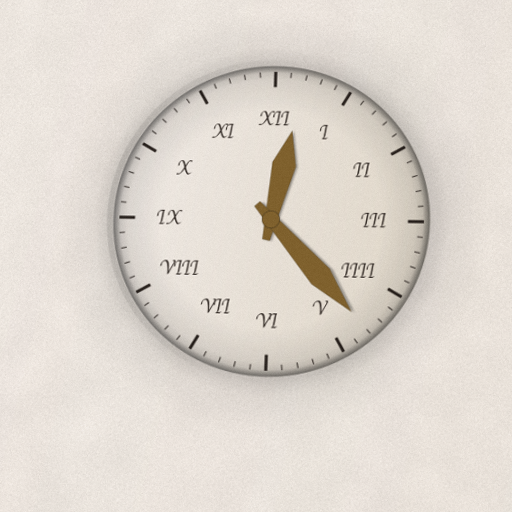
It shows 12,23
